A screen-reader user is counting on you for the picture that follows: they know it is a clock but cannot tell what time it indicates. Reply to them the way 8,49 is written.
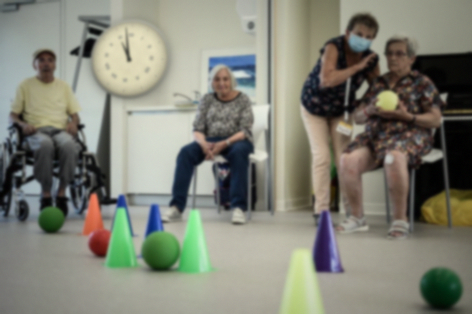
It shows 10,58
